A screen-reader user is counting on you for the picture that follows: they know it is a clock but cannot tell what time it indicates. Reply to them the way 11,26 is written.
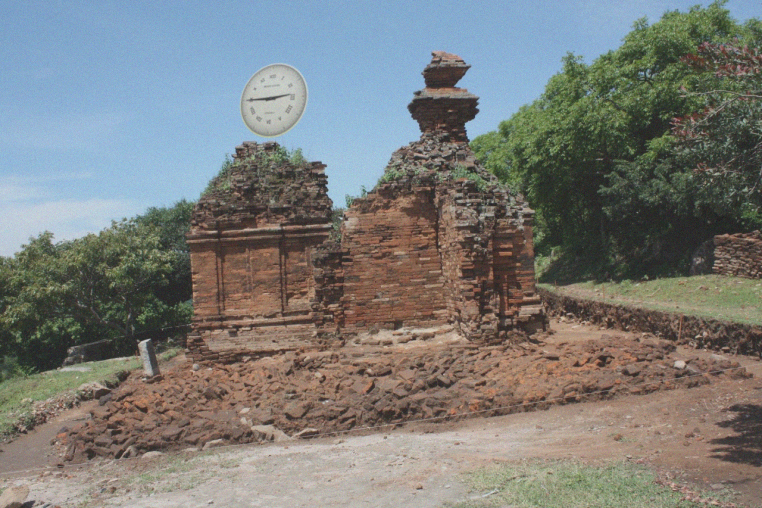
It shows 2,45
